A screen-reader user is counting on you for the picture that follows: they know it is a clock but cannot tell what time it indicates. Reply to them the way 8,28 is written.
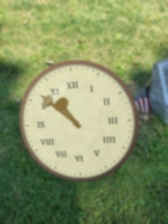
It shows 10,52
